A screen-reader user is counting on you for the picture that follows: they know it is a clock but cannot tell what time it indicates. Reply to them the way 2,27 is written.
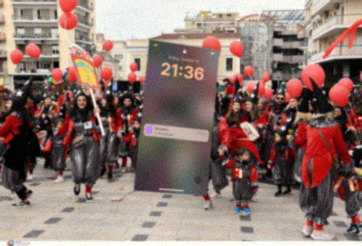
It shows 21,36
